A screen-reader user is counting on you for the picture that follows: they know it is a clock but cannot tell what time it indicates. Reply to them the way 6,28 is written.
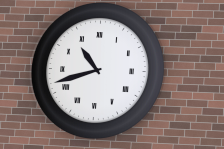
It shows 10,42
